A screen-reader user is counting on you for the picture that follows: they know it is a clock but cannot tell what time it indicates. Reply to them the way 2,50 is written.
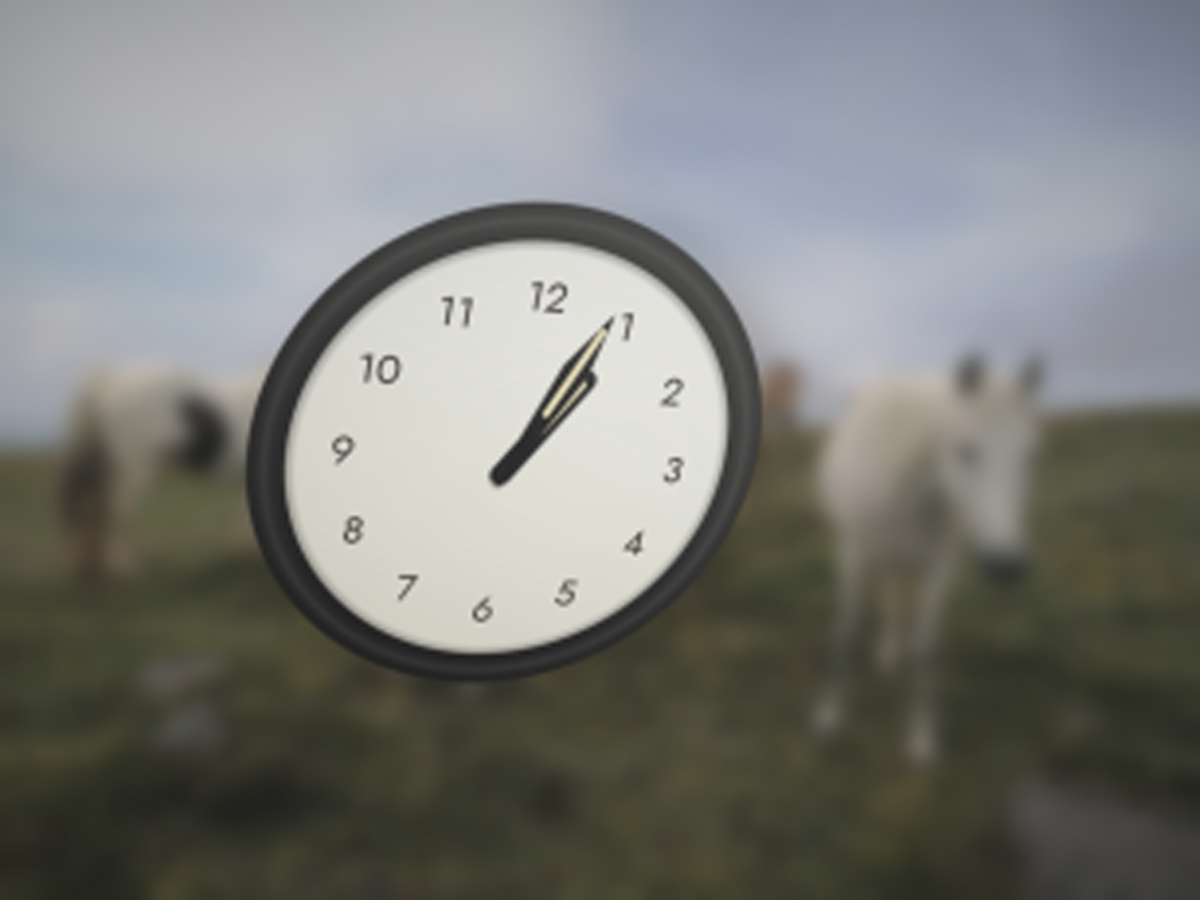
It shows 1,04
